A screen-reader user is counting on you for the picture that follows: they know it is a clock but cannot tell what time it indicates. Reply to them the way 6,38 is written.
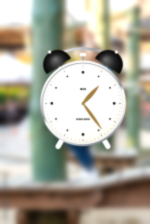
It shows 1,24
